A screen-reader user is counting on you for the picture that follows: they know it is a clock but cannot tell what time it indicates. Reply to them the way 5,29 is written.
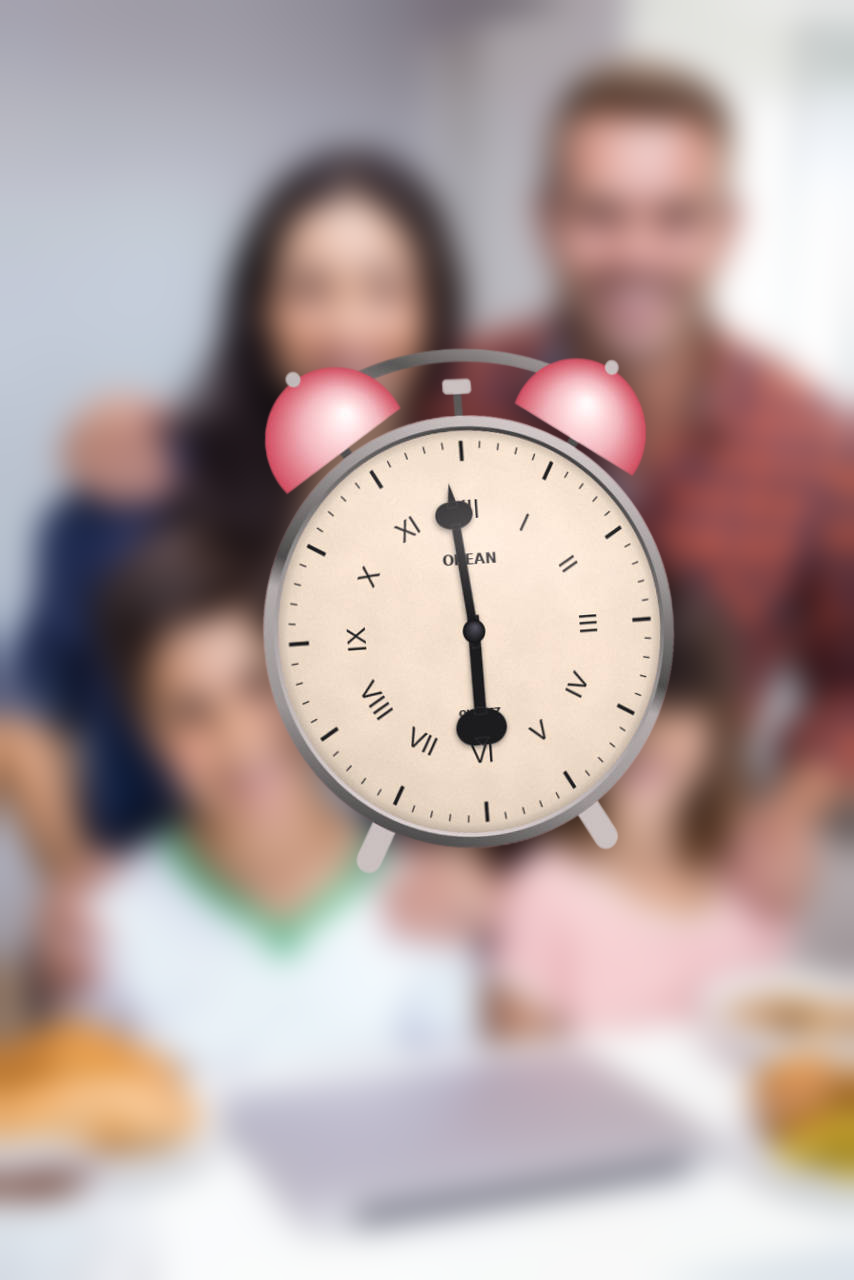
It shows 5,59
